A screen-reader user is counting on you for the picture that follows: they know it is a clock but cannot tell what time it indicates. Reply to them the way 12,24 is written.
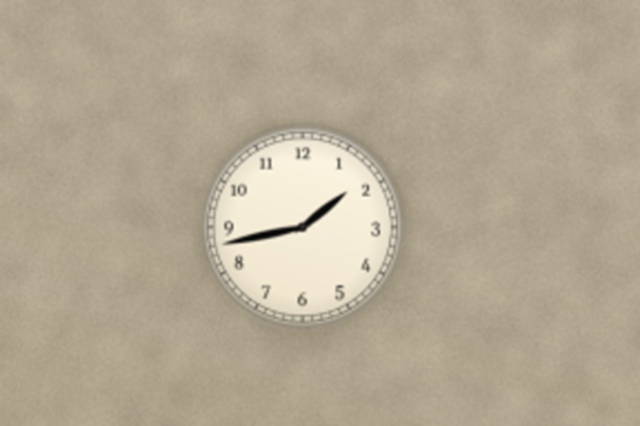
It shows 1,43
